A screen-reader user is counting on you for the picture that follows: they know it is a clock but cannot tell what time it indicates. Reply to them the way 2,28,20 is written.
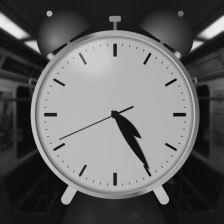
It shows 4,24,41
